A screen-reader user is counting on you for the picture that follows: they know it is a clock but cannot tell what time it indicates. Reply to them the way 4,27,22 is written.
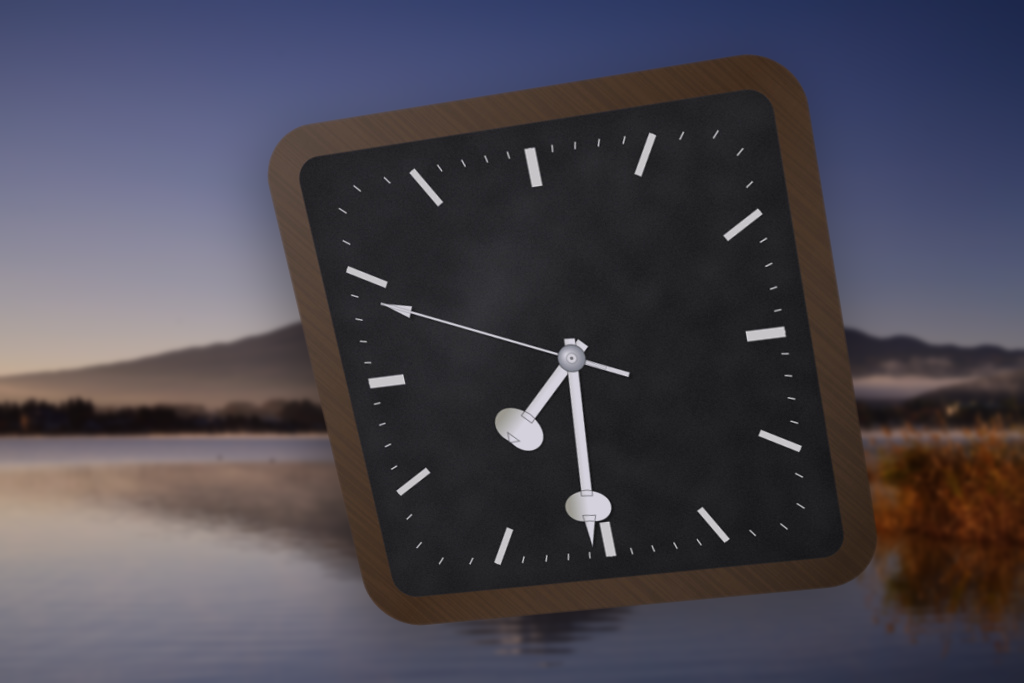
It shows 7,30,49
